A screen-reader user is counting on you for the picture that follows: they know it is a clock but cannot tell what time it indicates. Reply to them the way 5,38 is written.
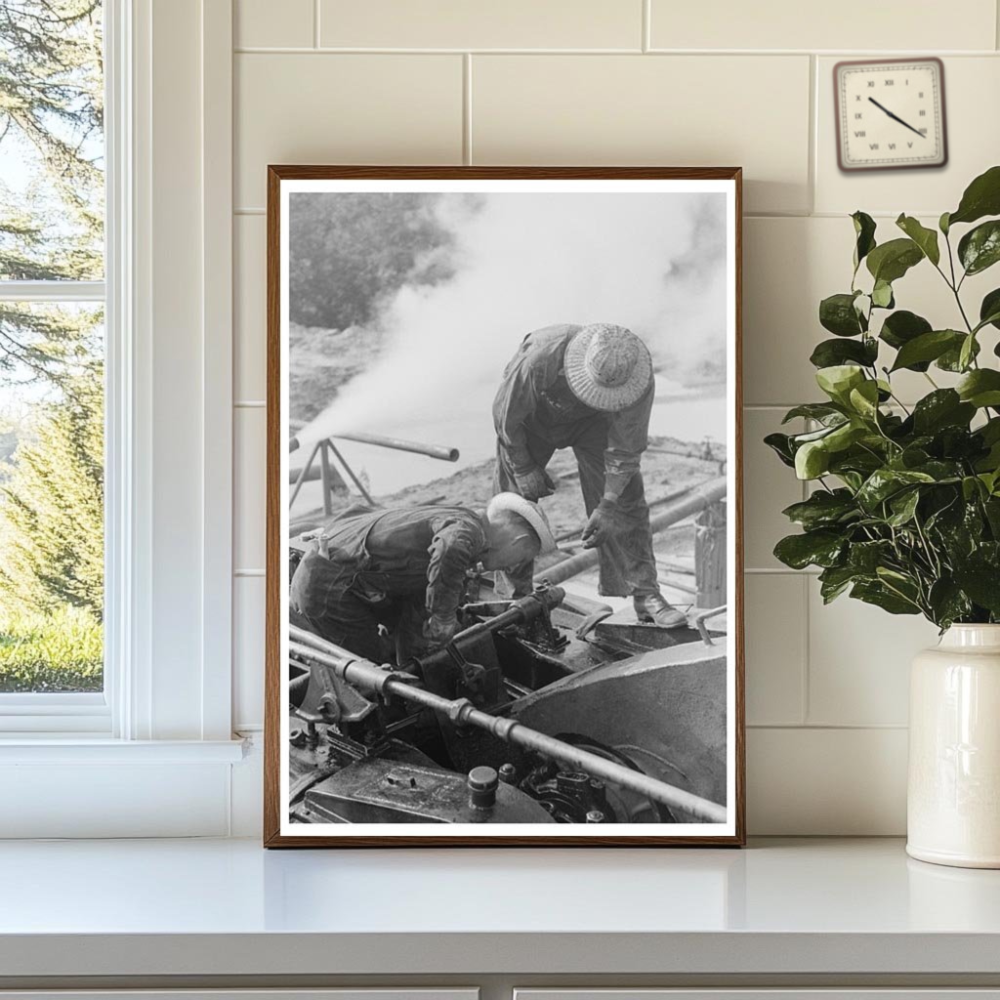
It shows 10,21
